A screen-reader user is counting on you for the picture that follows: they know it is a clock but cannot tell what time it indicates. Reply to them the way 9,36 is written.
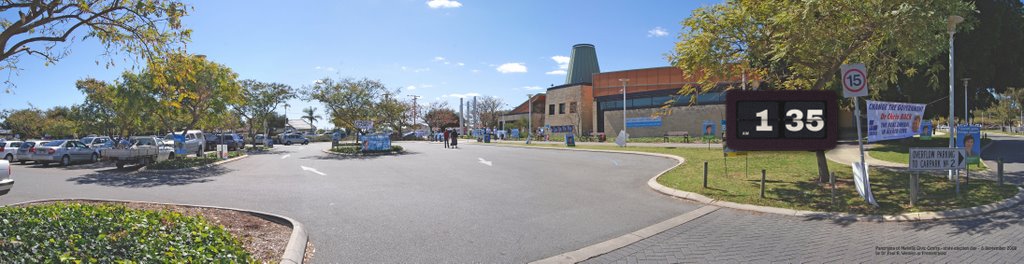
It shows 1,35
